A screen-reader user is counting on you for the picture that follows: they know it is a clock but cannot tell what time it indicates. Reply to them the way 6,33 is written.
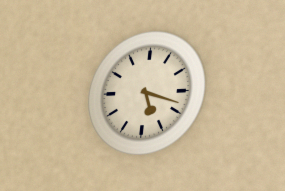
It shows 5,18
